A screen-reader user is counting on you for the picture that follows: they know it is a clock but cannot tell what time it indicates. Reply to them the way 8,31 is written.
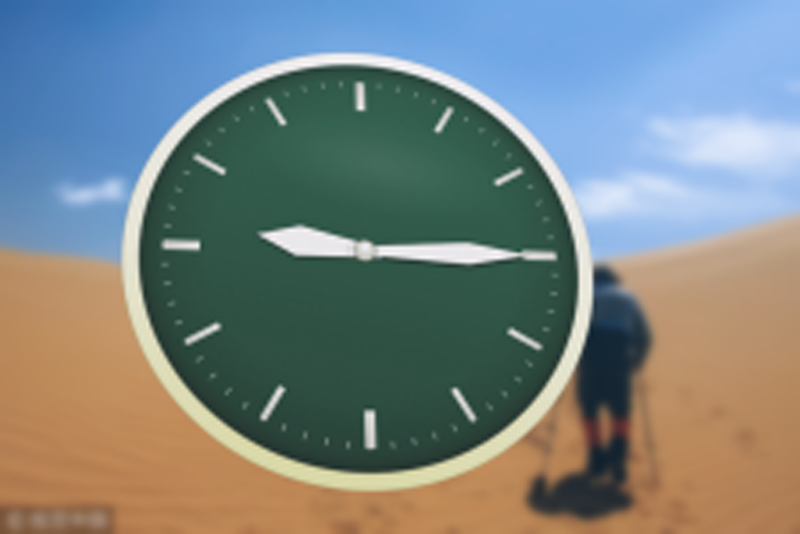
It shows 9,15
